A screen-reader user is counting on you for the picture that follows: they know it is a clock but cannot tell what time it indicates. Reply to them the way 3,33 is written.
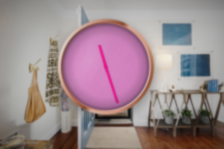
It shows 11,27
